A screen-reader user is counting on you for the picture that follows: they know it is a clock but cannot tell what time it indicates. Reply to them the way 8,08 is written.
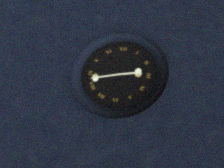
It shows 2,43
